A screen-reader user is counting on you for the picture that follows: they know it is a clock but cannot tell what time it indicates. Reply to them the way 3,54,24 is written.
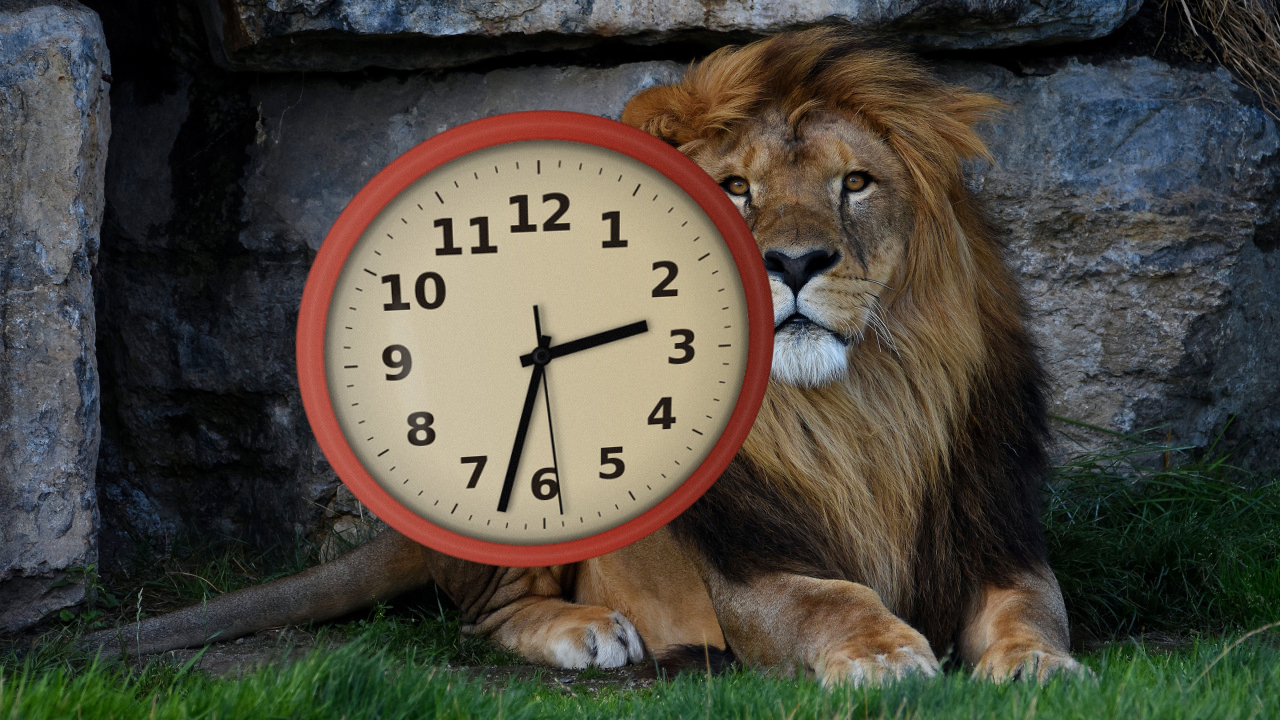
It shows 2,32,29
